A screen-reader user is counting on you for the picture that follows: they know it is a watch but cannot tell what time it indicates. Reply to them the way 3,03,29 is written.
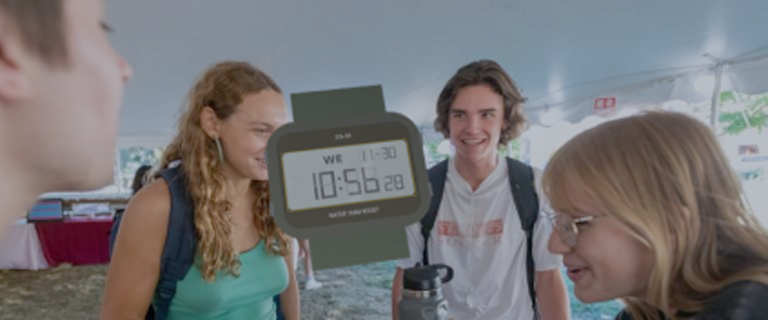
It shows 10,56,28
